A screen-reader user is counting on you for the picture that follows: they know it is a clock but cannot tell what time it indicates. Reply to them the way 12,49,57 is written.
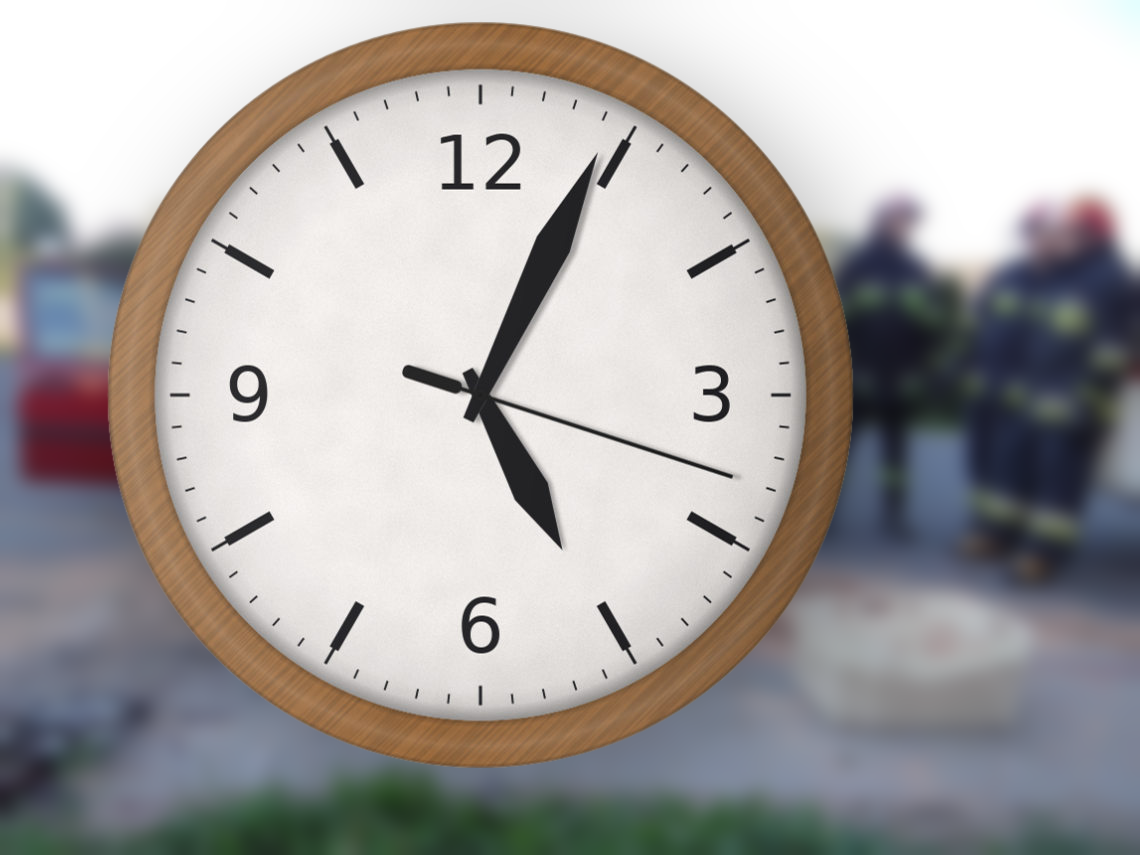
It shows 5,04,18
